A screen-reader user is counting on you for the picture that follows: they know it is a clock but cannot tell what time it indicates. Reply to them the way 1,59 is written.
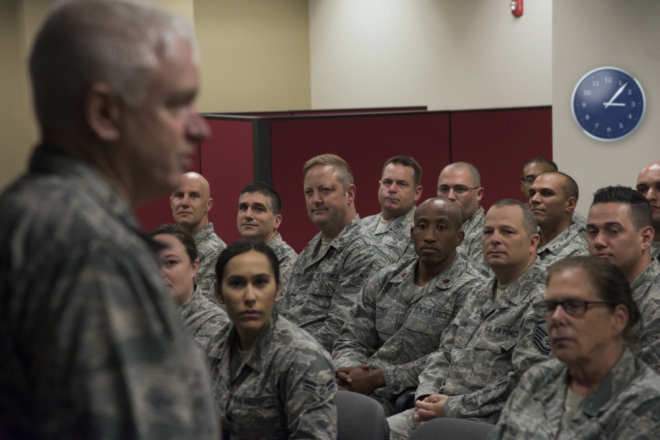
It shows 3,07
